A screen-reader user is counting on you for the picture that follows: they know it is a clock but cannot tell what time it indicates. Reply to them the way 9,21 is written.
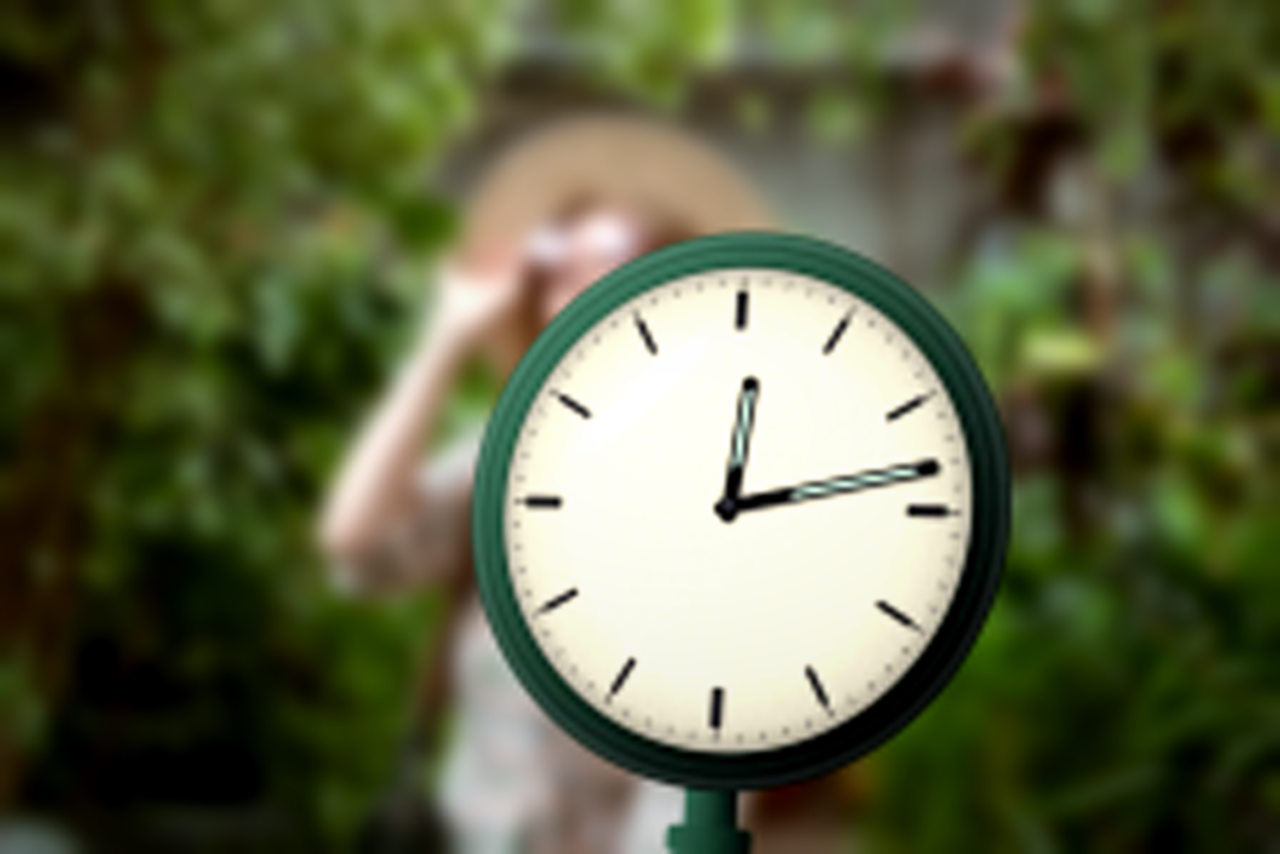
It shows 12,13
